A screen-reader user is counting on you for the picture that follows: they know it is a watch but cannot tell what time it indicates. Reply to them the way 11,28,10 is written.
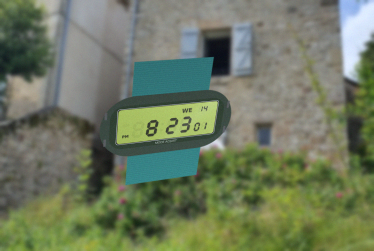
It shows 8,23,01
